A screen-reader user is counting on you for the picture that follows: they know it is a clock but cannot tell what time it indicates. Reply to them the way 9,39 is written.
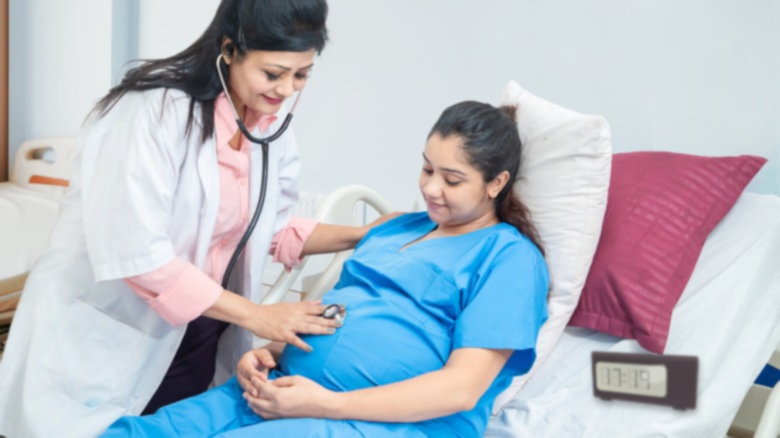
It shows 17,19
